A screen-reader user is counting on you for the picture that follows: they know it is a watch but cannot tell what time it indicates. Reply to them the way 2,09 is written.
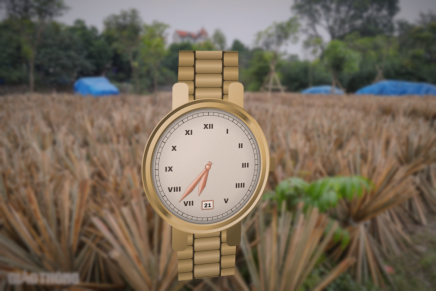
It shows 6,37
